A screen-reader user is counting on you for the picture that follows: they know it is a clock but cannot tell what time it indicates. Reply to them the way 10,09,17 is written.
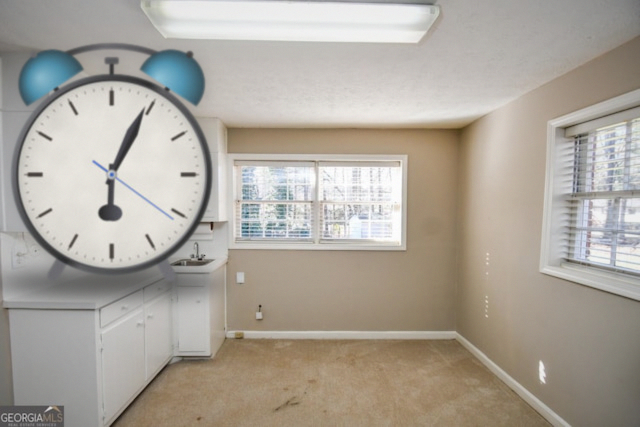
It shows 6,04,21
